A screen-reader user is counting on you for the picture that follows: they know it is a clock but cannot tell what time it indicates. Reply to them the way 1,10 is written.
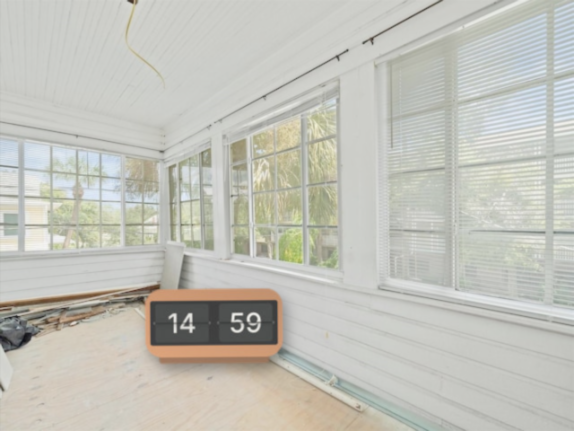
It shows 14,59
